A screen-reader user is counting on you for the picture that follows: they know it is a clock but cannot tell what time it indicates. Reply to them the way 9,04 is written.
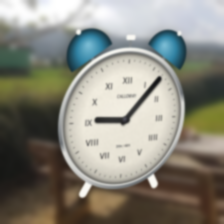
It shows 9,07
